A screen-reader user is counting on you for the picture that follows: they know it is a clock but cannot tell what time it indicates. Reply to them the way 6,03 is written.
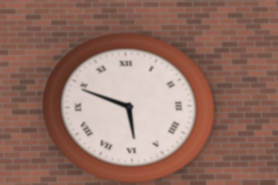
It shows 5,49
